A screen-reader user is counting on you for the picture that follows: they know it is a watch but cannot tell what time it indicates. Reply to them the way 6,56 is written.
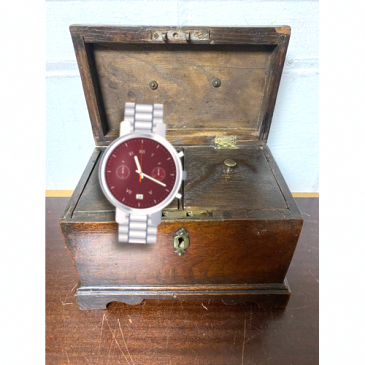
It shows 11,19
